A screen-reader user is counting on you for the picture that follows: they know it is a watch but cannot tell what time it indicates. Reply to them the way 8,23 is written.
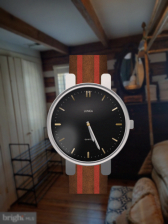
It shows 5,26
